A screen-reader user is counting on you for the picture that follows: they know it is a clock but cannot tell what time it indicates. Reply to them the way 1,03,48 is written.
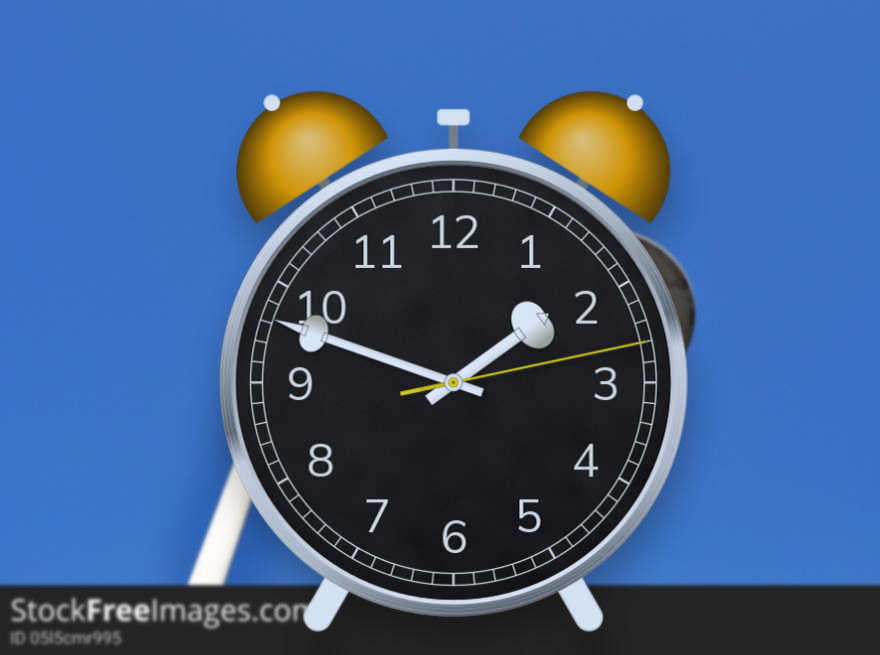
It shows 1,48,13
